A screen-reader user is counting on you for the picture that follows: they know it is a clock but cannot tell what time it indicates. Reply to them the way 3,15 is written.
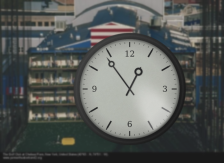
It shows 12,54
